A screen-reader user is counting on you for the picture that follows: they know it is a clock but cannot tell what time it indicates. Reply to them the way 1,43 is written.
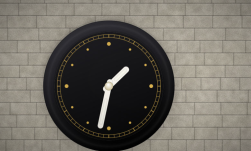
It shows 1,32
